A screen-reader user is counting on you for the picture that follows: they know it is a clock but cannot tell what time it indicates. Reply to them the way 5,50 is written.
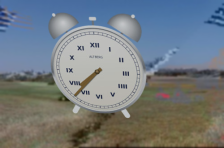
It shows 7,37
